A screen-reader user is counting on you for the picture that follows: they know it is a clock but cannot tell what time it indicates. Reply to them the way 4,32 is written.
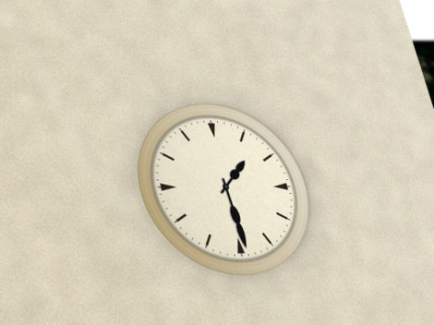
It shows 1,29
